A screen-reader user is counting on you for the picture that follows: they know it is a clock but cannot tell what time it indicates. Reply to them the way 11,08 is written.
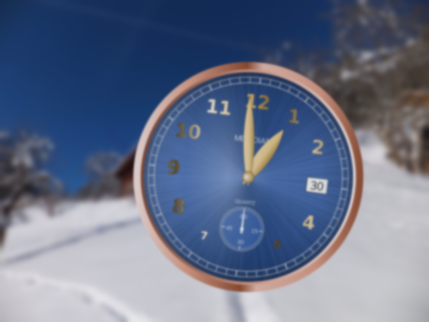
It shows 12,59
